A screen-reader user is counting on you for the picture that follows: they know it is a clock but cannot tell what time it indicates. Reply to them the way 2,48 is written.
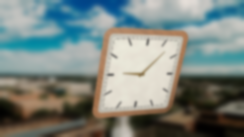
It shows 9,07
